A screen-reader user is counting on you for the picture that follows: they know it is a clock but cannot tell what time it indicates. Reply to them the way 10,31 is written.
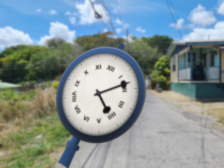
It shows 4,08
